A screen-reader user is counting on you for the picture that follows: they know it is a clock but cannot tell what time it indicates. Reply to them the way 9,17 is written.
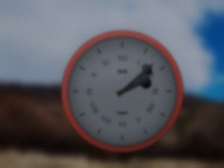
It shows 2,08
